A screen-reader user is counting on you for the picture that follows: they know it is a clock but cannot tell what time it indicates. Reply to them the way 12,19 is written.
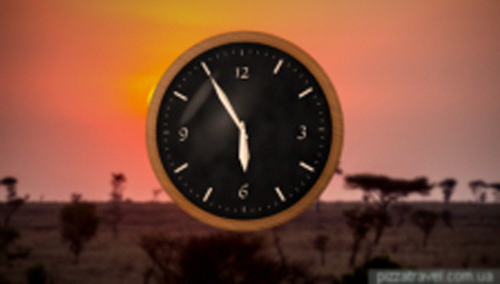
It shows 5,55
